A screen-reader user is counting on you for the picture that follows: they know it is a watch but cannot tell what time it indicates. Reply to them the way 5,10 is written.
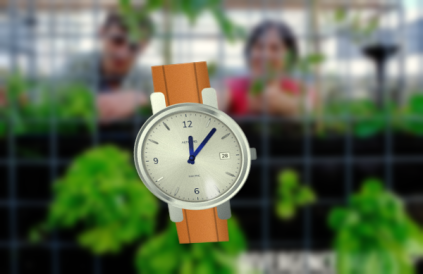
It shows 12,07
